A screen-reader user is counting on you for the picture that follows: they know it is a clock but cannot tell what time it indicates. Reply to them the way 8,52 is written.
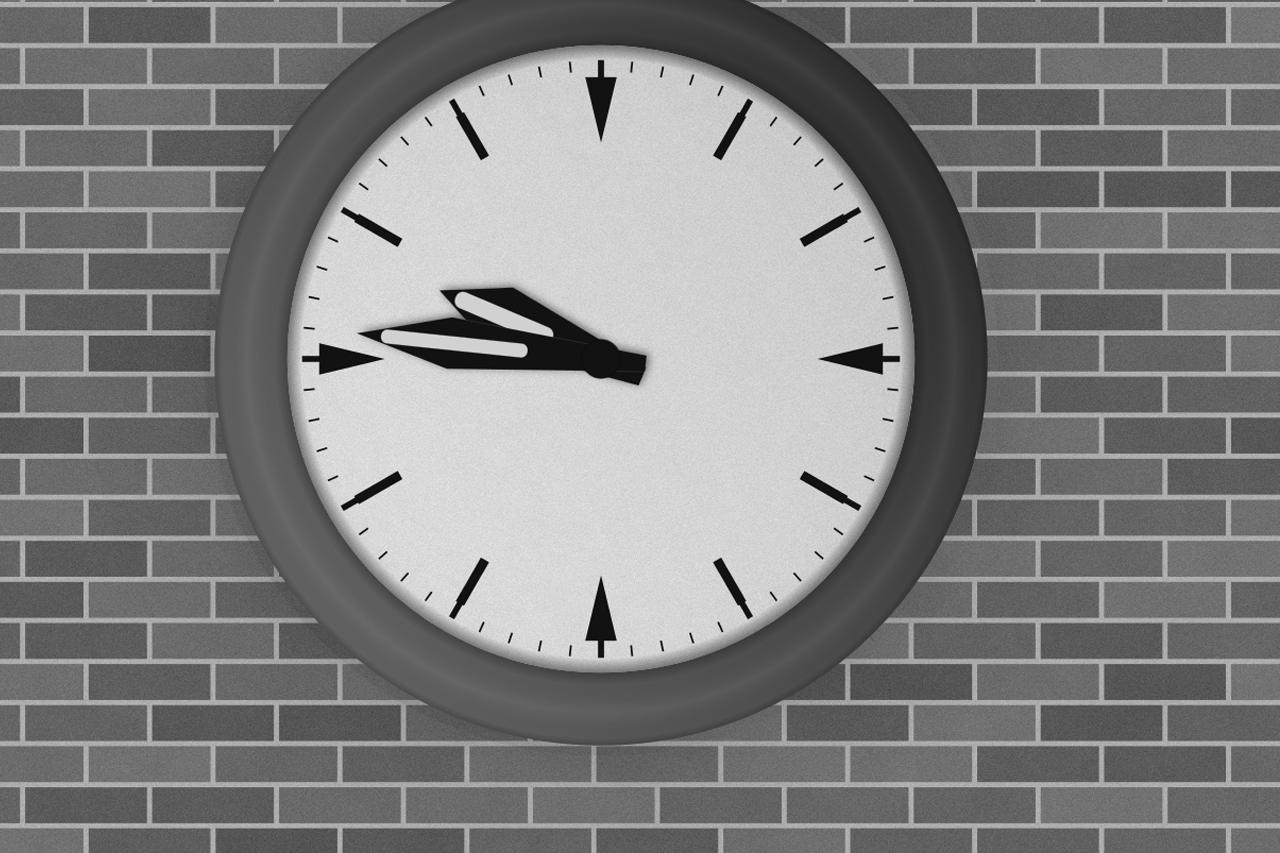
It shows 9,46
